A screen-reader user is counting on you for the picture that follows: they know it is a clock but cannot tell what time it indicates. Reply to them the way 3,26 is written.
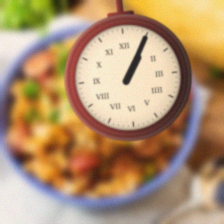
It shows 1,05
